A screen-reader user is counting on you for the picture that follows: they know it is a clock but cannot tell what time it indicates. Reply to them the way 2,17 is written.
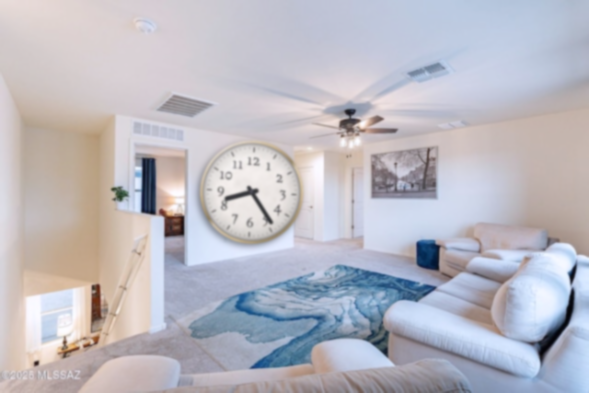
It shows 8,24
